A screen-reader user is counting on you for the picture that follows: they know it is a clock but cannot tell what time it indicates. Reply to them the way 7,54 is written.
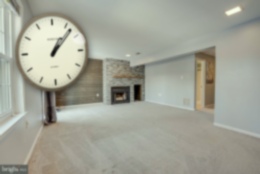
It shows 1,07
